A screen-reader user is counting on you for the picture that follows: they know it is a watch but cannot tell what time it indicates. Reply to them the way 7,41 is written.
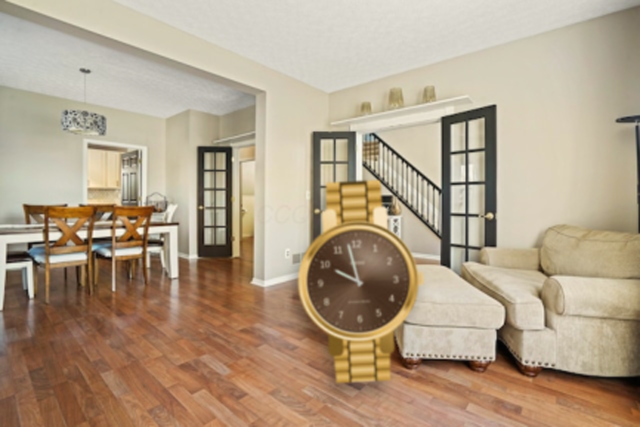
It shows 9,58
